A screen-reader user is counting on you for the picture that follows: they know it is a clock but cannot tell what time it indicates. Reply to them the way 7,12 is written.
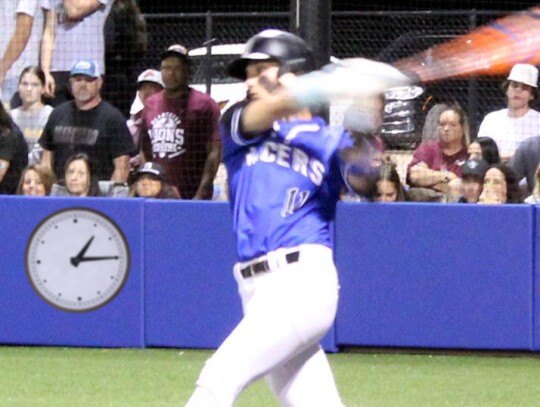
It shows 1,15
